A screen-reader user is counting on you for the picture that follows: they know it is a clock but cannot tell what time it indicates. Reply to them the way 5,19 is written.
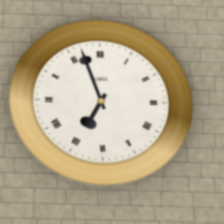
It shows 6,57
